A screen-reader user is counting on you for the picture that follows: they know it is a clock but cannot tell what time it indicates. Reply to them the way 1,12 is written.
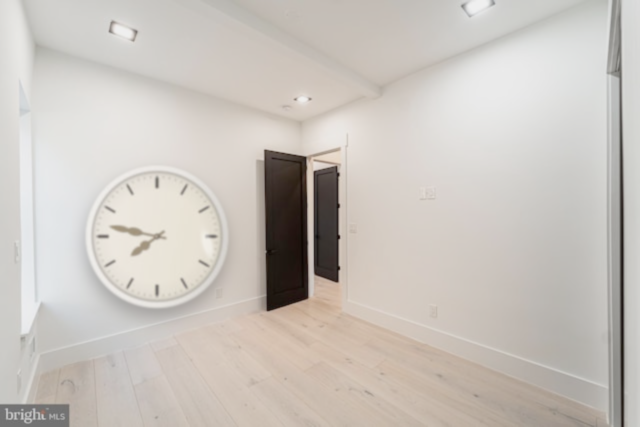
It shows 7,47
